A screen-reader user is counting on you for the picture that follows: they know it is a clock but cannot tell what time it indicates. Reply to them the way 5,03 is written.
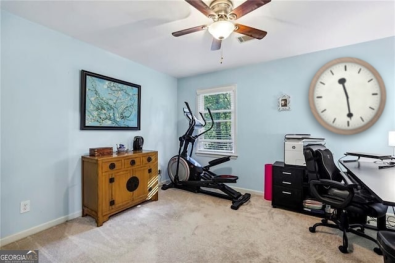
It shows 11,29
